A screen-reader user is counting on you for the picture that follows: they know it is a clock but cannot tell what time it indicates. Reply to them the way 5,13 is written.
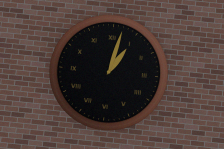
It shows 1,02
